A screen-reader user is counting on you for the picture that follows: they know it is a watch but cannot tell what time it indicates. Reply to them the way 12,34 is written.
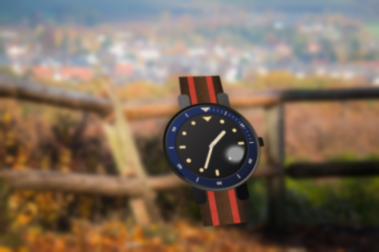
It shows 1,34
